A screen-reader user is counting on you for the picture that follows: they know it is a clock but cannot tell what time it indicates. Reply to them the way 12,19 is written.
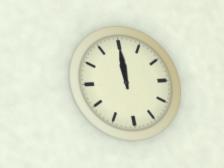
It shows 12,00
